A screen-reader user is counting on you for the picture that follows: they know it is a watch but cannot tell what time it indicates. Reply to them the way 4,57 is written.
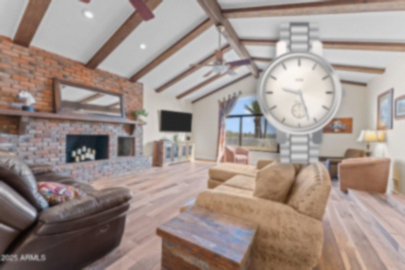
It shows 9,27
